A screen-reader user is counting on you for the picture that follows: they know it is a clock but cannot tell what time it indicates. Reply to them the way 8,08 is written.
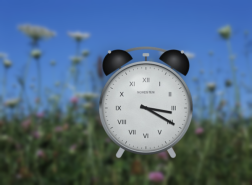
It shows 3,20
